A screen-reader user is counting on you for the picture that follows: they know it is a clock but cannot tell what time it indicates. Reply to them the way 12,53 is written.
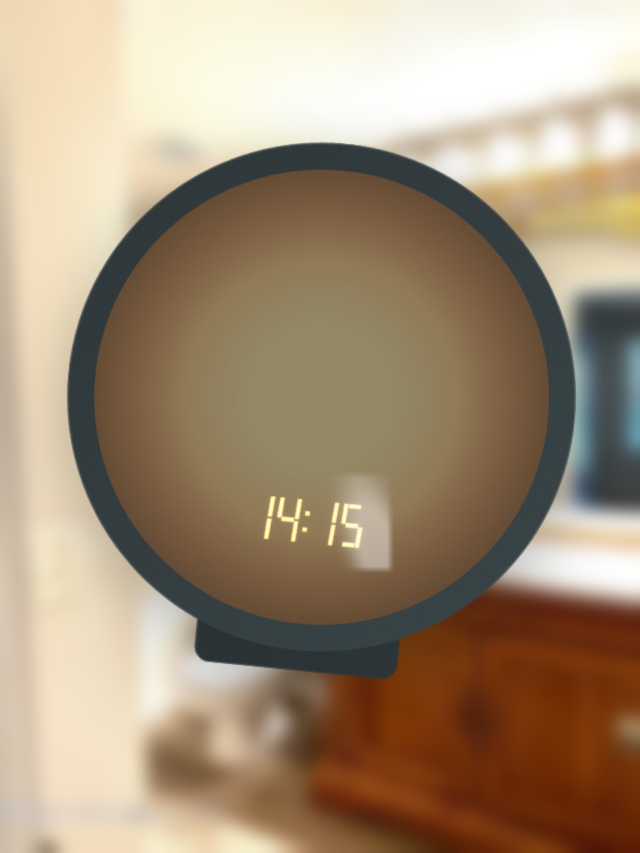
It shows 14,15
